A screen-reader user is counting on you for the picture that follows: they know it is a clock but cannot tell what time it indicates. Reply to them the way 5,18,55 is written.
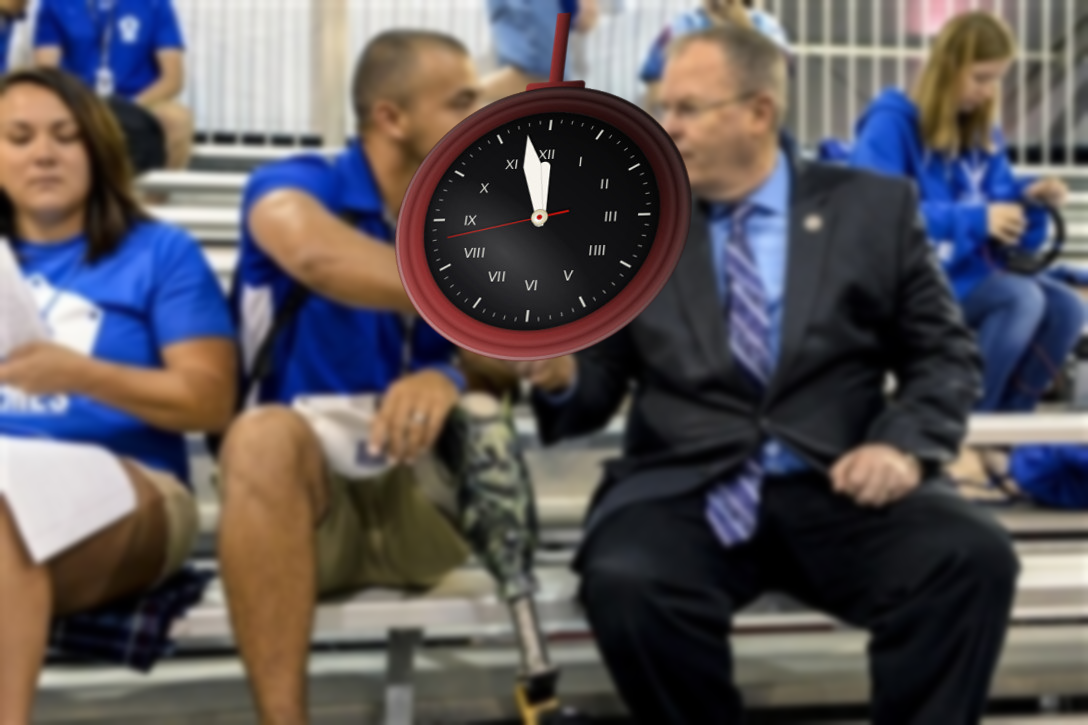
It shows 11,57,43
